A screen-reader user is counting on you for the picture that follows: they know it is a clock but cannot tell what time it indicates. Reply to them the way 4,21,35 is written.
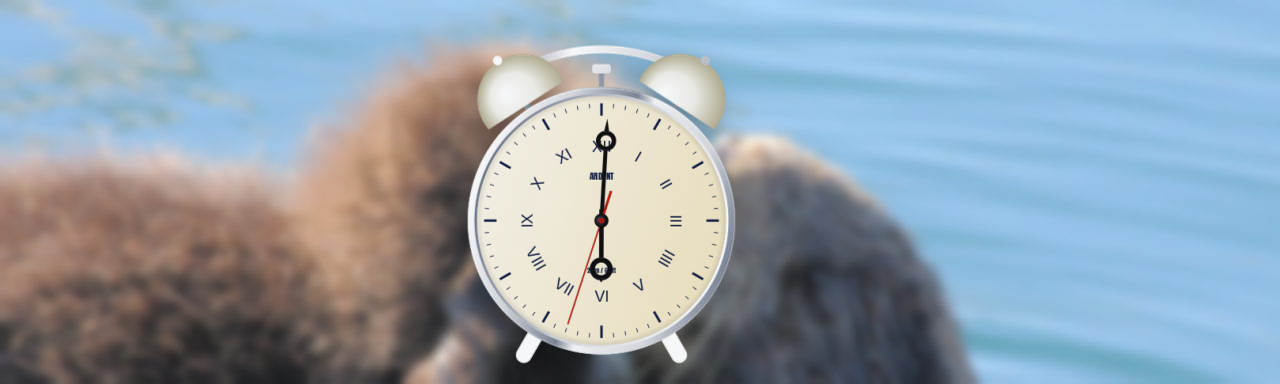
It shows 6,00,33
